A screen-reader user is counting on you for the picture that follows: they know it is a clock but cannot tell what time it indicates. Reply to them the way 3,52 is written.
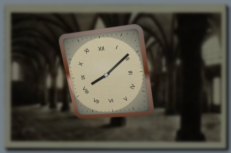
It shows 8,09
